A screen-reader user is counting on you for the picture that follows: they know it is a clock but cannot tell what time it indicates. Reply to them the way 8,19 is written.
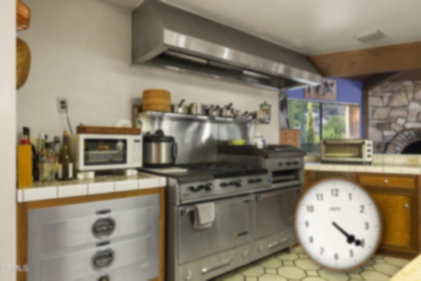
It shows 4,21
